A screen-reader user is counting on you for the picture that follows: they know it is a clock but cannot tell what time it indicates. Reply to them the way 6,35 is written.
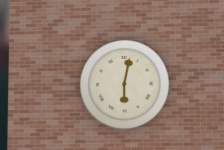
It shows 6,02
